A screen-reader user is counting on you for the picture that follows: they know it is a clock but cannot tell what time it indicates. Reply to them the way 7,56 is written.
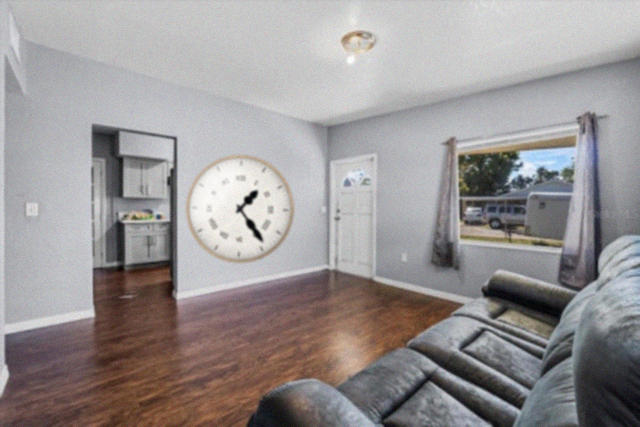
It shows 1,24
